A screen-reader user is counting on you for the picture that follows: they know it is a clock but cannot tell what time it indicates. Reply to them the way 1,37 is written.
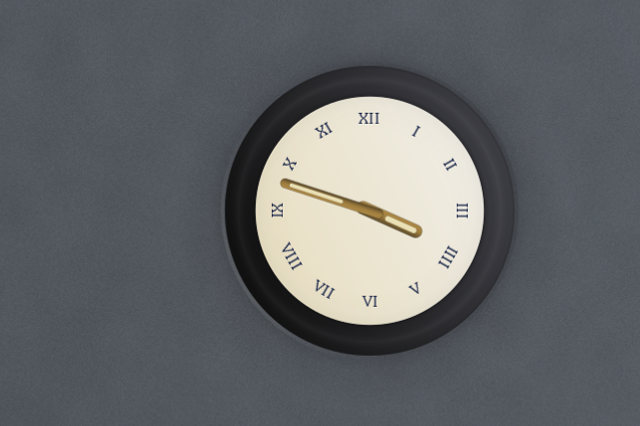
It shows 3,48
